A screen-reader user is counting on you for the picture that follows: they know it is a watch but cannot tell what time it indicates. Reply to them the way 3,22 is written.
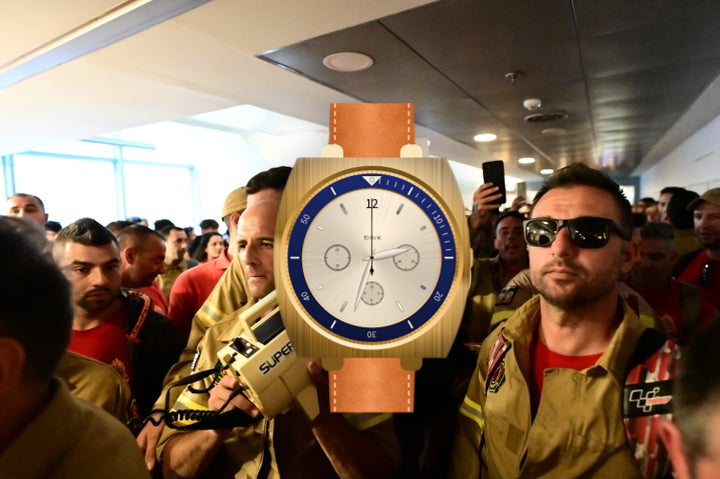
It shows 2,33
